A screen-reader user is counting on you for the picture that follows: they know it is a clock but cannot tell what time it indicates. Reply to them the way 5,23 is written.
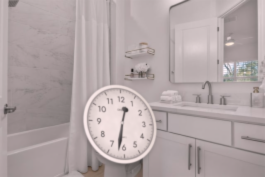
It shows 12,32
